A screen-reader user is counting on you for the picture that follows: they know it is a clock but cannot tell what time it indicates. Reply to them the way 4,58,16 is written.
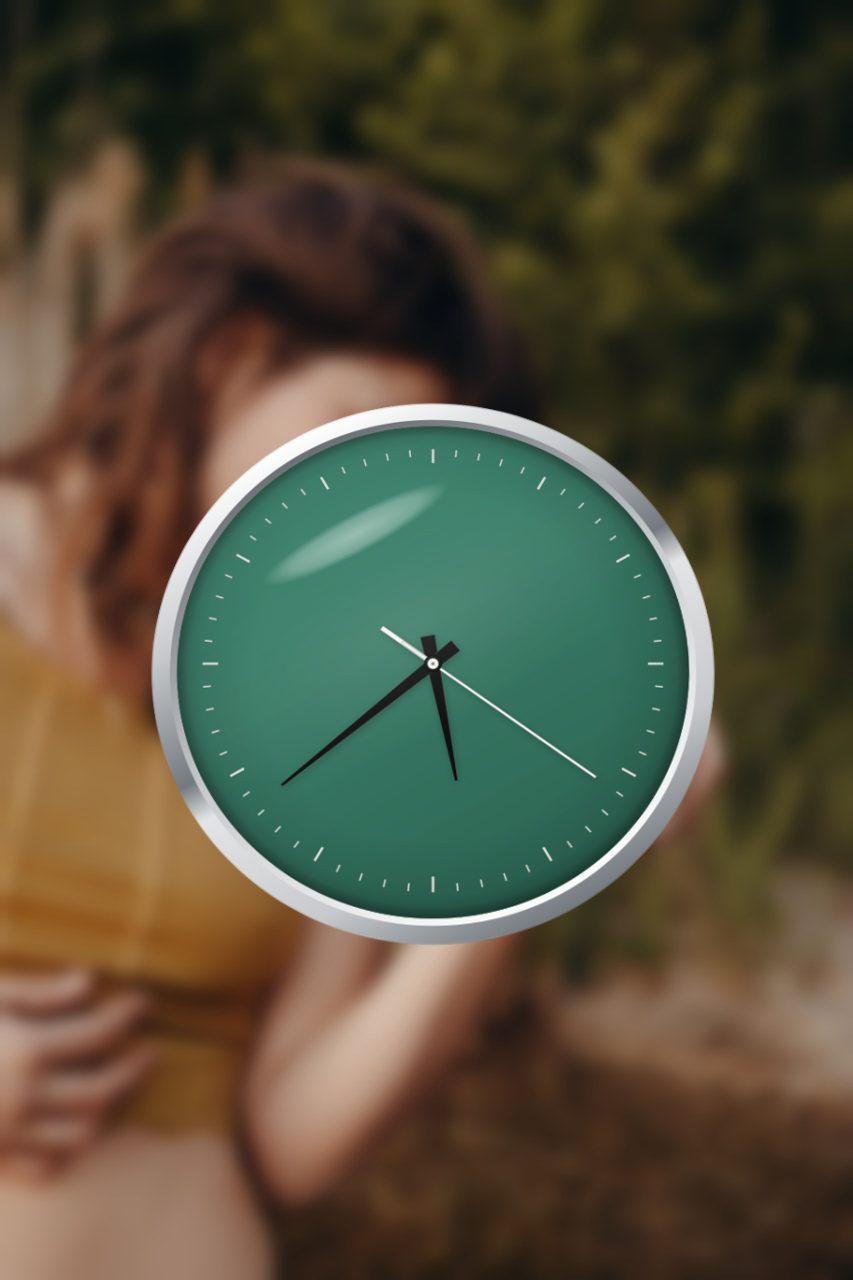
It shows 5,38,21
